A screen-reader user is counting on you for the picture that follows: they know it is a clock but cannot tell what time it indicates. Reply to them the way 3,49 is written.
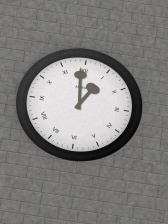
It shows 12,59
